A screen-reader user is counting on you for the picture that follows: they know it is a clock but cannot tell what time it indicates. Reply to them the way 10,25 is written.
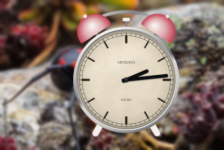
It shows 2,14
